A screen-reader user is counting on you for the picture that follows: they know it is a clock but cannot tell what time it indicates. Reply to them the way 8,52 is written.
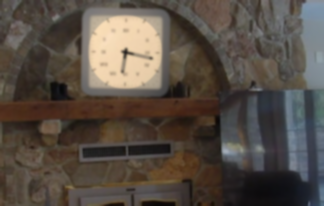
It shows 6,17
